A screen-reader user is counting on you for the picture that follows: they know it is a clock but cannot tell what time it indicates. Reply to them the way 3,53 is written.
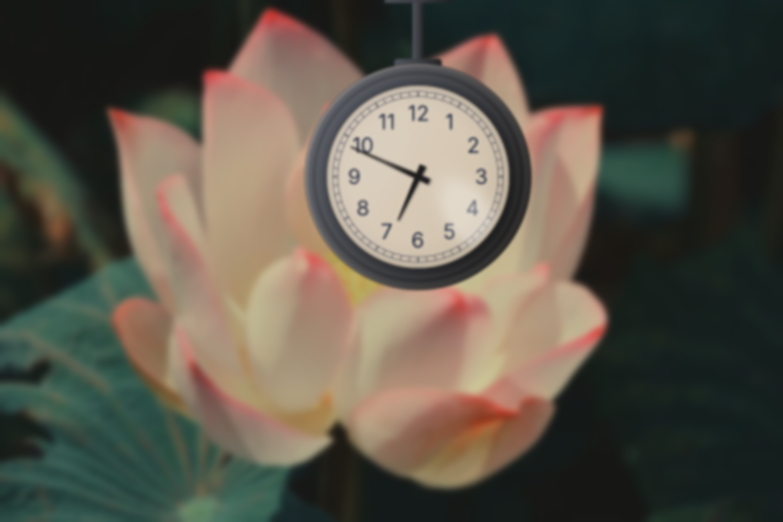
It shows 6,49
